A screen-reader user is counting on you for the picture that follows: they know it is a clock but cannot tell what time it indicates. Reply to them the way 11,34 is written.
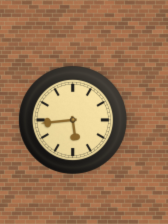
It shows 5,44
